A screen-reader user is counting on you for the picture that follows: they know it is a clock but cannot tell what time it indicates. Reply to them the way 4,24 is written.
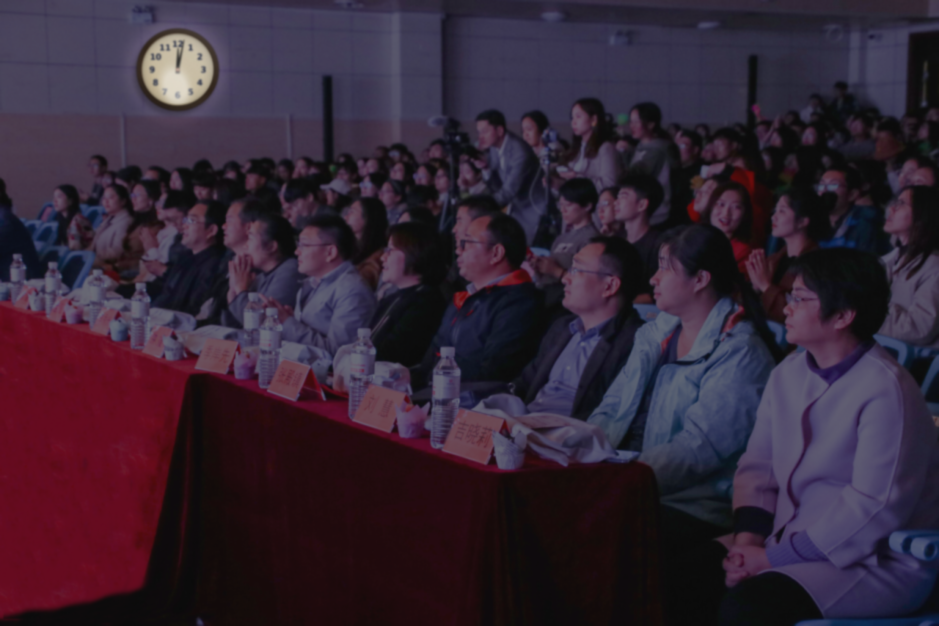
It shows 12,02
